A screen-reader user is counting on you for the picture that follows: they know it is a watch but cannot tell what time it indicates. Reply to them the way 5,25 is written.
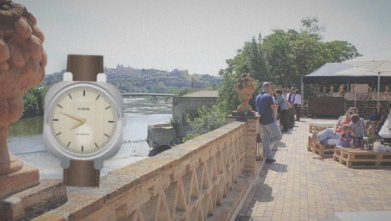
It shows 7,48
